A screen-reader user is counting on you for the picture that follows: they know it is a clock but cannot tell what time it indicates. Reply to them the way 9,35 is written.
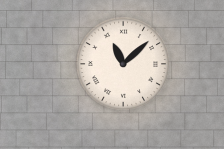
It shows 11,08
